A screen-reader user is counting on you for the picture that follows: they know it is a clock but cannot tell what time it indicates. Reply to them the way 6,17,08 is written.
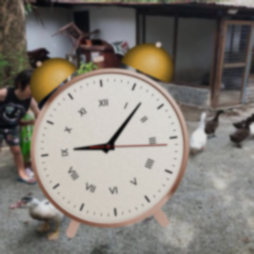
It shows 9,07,16
